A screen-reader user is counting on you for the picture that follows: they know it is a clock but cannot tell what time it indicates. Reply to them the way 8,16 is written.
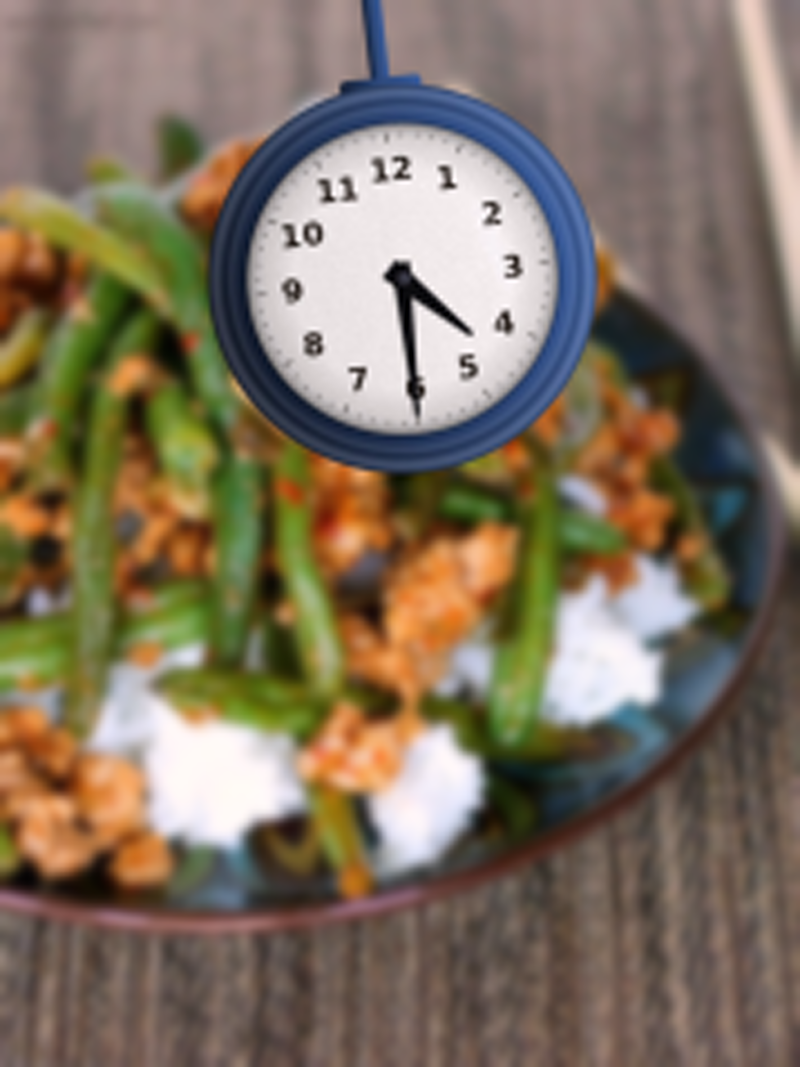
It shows 4,30
